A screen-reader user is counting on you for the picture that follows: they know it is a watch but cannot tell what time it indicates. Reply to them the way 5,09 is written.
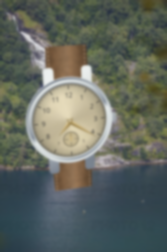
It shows 7,21
